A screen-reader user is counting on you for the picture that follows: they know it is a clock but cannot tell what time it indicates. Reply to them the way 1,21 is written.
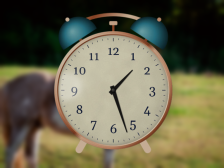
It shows 1,27
